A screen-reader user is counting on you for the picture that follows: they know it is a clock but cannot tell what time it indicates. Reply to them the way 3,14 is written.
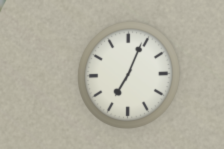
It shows 7,04
